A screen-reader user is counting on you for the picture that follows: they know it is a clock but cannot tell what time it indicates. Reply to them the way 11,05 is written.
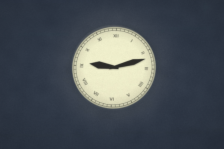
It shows 9,12
